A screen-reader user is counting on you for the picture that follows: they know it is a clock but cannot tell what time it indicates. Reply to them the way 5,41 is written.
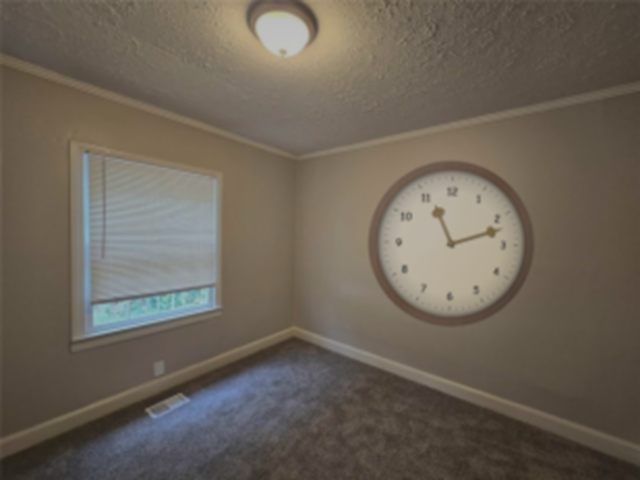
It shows 11,12
